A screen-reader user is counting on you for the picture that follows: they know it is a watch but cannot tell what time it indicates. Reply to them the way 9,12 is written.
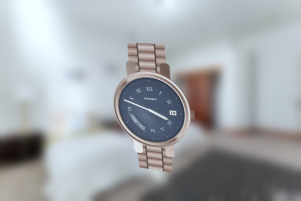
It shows 3,48
